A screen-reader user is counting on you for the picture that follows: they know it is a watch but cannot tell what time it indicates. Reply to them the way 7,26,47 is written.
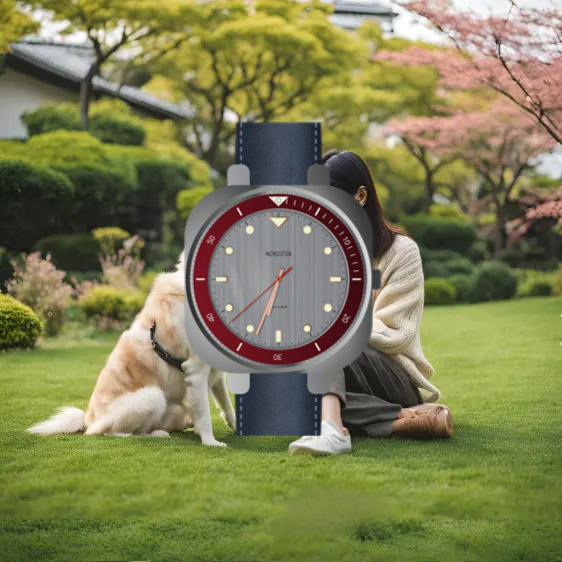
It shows 6,33,38
